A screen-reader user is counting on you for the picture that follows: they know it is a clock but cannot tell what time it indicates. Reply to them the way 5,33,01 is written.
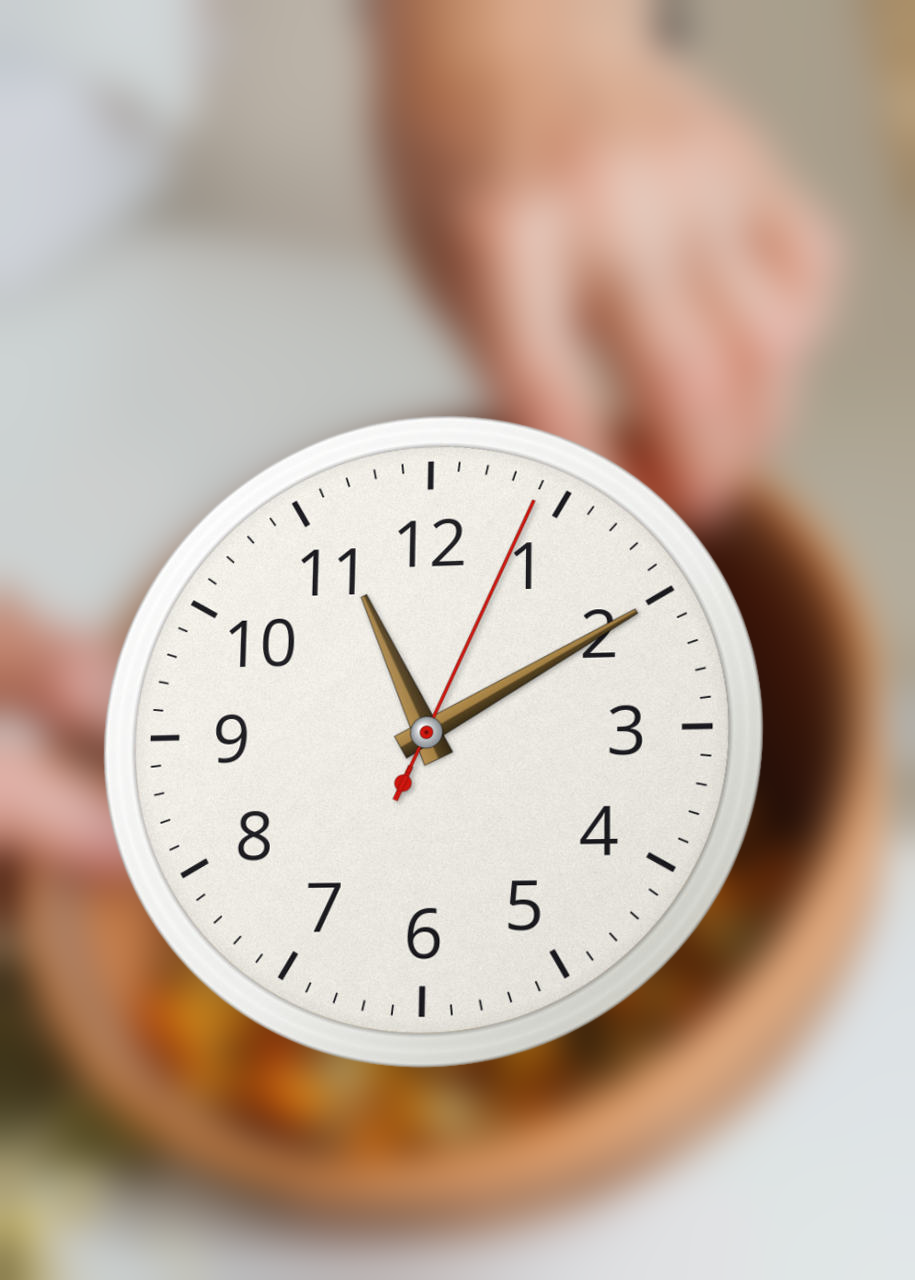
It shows 11,10,04
